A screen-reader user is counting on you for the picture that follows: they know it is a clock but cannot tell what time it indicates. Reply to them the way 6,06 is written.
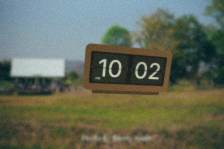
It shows 10,02
